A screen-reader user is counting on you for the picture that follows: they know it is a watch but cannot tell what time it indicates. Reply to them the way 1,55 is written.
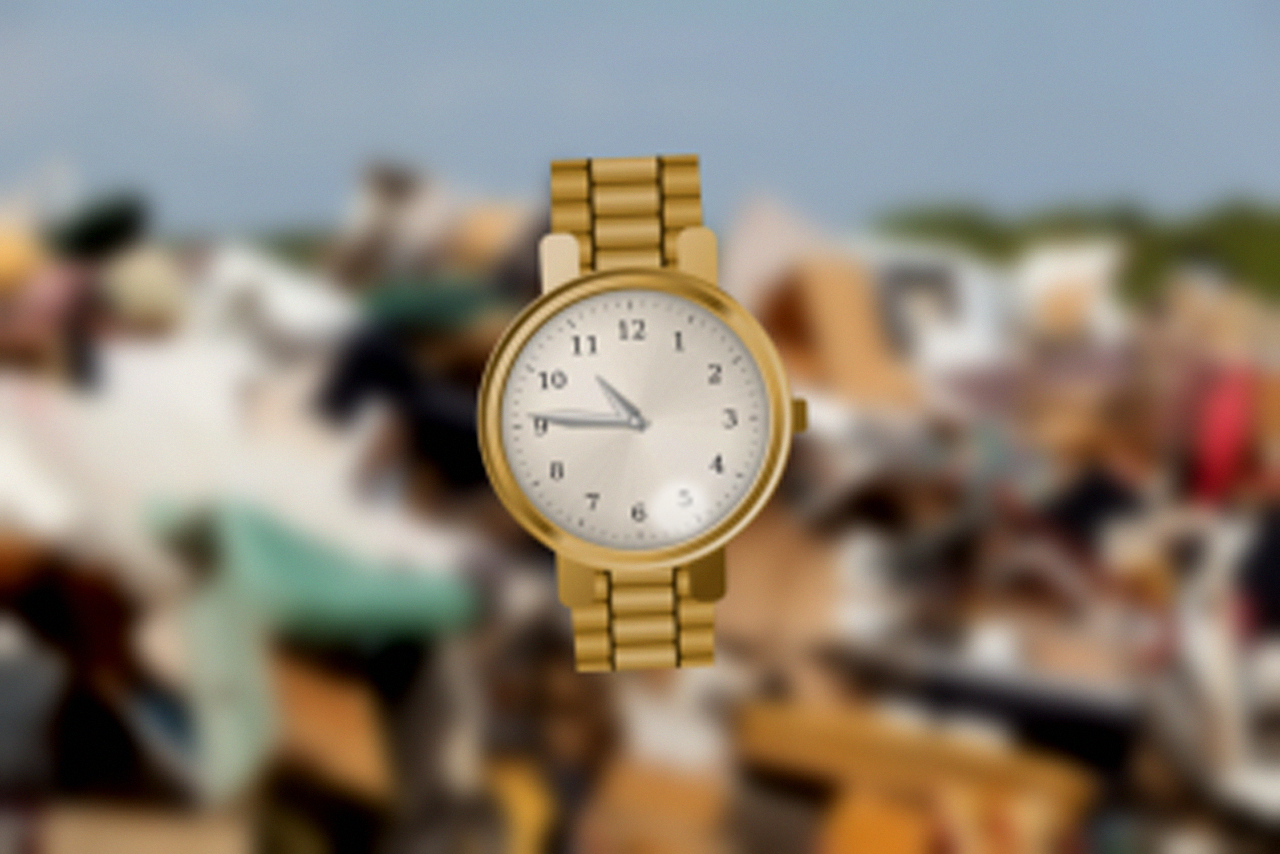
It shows 10,46
